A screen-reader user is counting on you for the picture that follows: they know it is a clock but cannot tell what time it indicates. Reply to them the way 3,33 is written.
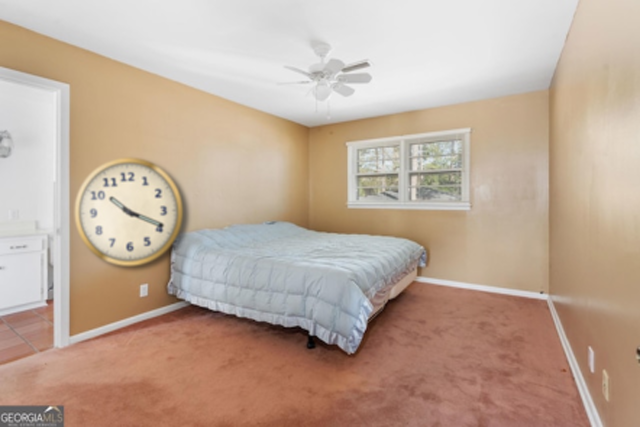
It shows 10,19
